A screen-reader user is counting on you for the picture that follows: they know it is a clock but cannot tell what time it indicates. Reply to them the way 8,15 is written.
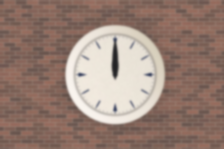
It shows 12,00
